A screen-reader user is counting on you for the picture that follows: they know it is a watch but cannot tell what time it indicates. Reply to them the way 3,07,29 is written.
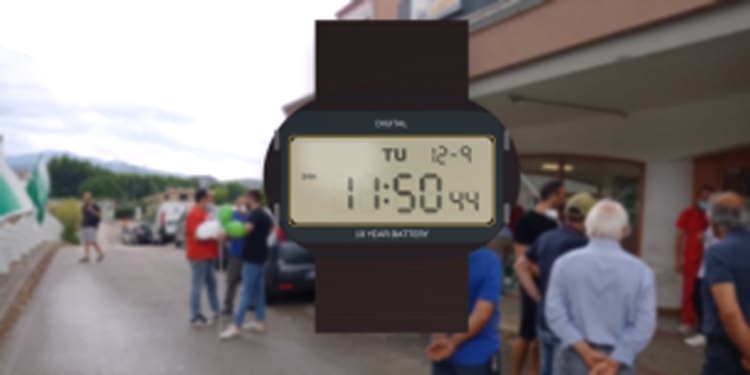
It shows 11,50,44
